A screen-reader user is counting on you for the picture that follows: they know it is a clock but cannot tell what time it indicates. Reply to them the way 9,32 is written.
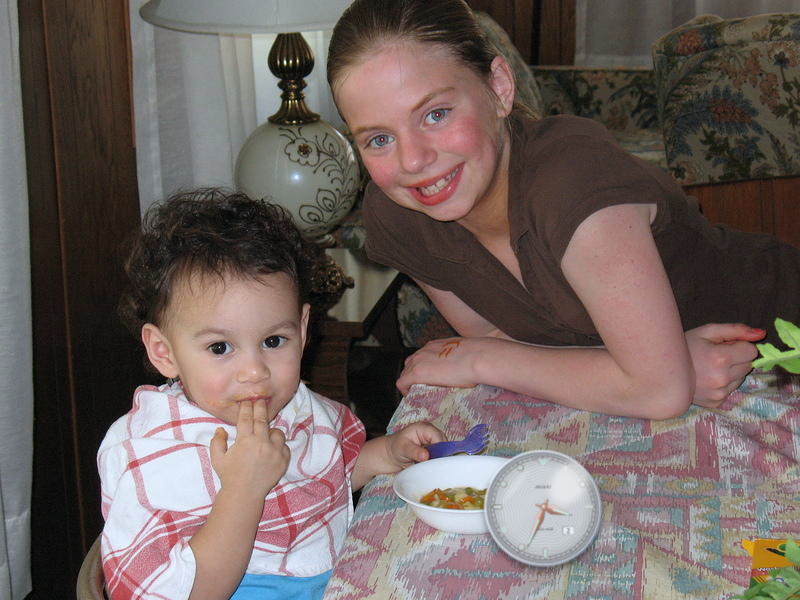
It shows 3,34
